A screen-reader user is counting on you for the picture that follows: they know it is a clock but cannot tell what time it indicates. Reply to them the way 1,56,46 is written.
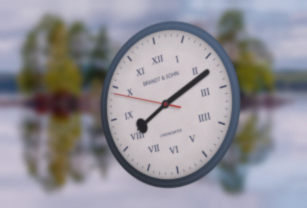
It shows 8,11,49
